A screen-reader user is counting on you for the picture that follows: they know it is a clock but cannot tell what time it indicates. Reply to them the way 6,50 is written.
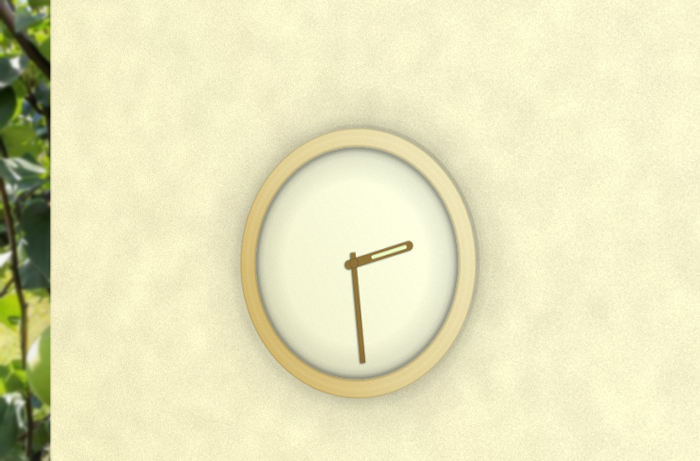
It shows 2,29
